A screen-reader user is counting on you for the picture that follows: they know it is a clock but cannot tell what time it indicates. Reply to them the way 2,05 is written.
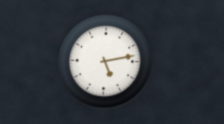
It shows 5,13
